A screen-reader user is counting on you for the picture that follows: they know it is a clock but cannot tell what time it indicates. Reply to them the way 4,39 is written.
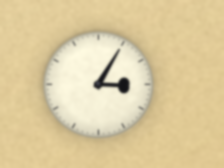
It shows 3,05
